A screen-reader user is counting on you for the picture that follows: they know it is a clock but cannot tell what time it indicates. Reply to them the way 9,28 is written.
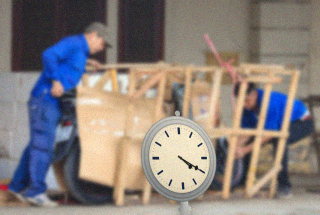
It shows 4,20
